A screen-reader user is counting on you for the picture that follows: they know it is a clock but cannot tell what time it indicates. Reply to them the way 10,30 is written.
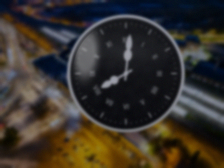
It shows 8,01
